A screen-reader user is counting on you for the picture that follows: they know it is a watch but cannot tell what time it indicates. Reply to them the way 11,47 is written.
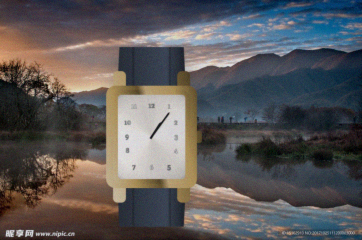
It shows 1,06
